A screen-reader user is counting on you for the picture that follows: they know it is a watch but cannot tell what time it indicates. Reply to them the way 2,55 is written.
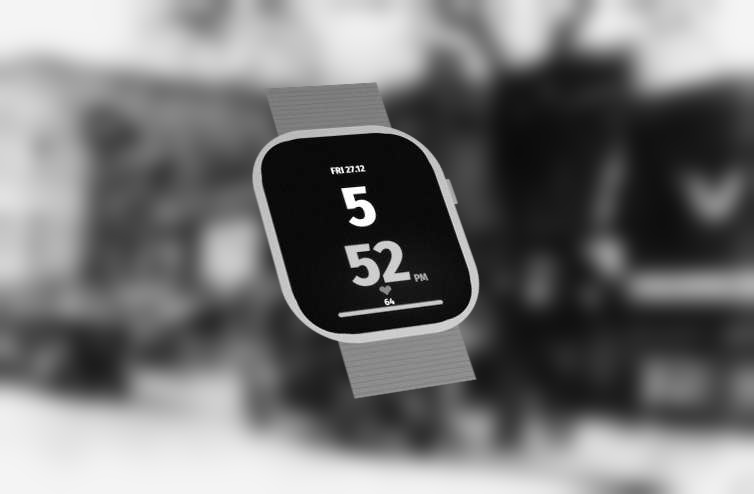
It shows 5,52
